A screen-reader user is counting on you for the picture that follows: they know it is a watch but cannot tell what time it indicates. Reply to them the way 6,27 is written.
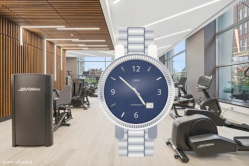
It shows 4,52
